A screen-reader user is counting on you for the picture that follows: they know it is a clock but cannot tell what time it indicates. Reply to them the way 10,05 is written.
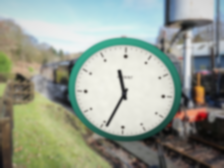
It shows 11,34
